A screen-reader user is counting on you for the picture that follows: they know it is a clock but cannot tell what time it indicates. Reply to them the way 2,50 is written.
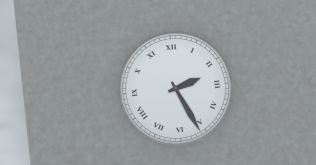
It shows 2,26
